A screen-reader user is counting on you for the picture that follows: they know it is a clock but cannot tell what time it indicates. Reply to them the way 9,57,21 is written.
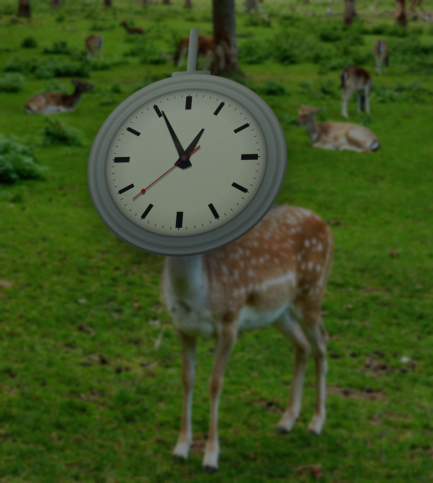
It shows 12,55,38
